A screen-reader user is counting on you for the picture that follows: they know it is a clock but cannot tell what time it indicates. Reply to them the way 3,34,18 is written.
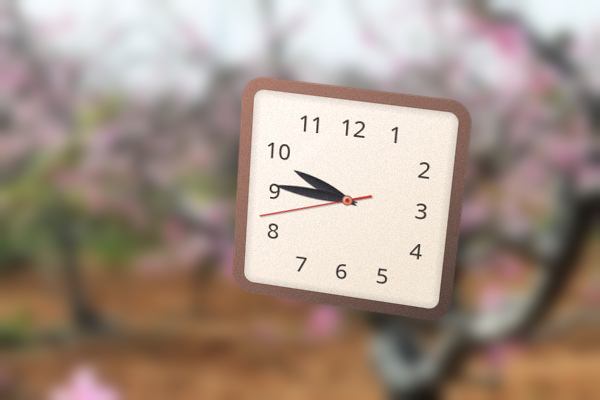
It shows 9,45,42
